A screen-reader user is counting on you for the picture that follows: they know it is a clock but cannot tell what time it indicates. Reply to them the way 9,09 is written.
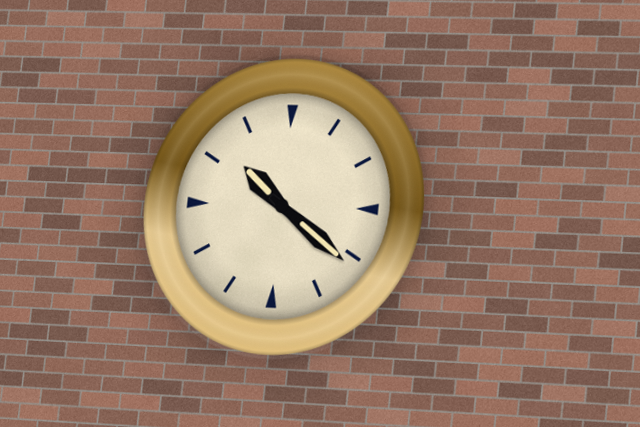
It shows 10,21
